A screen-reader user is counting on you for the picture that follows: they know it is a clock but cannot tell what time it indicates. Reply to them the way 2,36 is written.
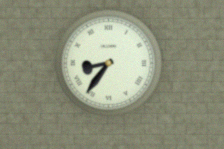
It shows 8,36
